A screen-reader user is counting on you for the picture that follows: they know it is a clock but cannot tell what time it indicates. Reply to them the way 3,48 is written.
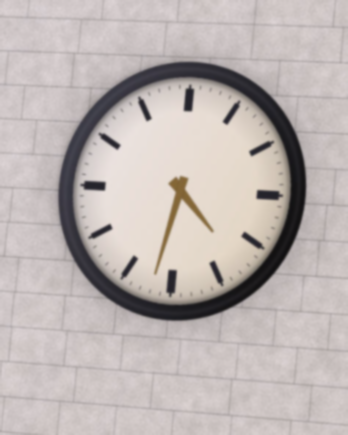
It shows 4,32
